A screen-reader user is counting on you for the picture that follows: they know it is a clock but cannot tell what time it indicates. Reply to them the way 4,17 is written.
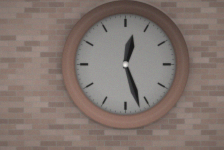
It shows 12,27
